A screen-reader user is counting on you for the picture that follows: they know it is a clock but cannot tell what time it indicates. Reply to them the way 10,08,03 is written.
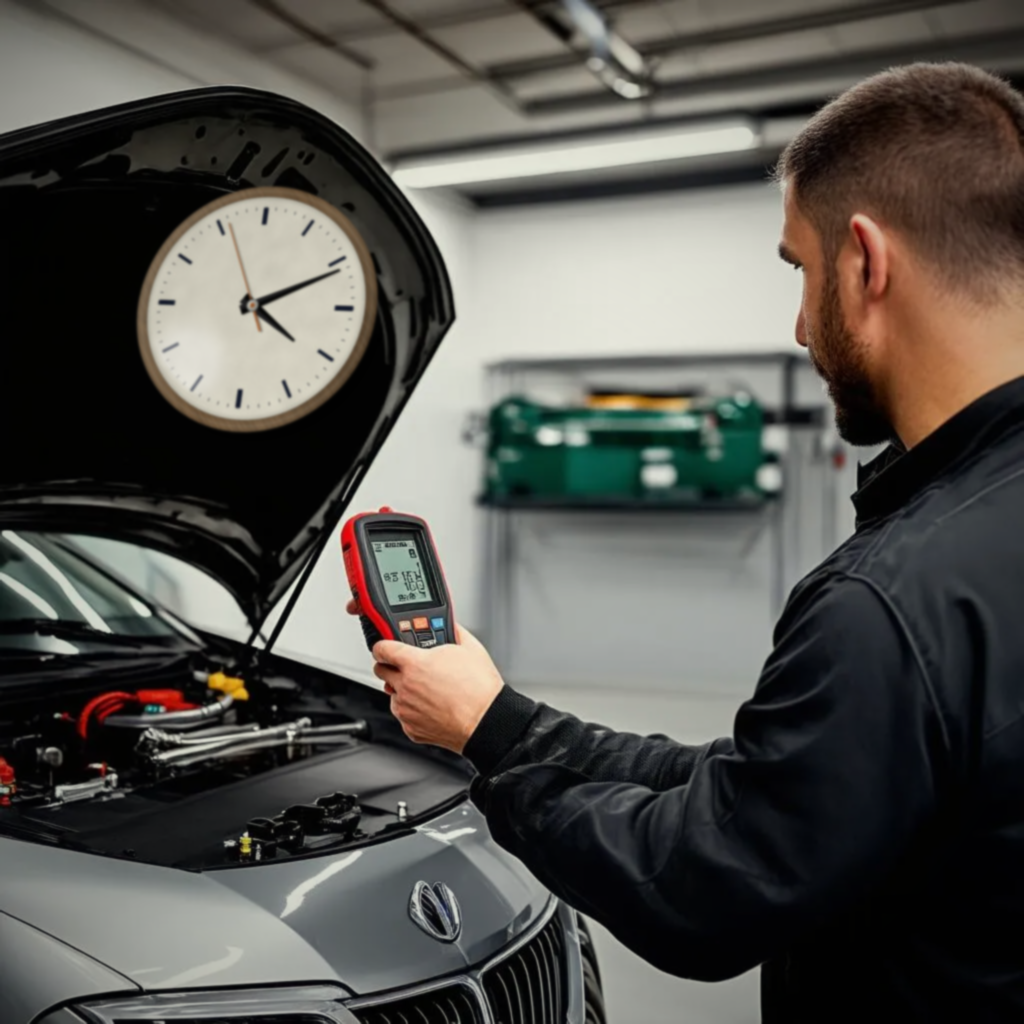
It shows 4,10,56
